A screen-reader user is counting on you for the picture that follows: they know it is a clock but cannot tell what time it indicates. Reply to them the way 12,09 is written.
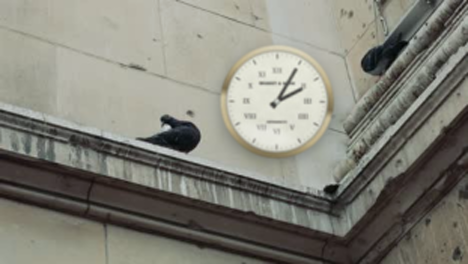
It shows 2,05
